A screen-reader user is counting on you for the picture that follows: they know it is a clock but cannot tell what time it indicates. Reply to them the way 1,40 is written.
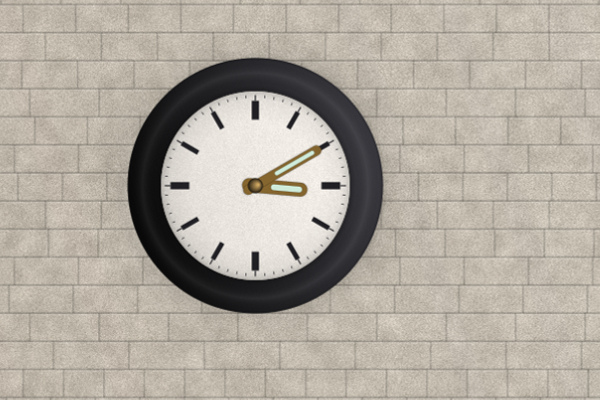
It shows 3,10
